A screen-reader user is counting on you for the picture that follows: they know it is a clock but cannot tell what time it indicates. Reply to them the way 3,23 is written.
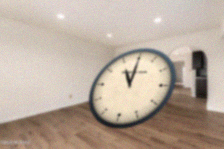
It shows 11,00
